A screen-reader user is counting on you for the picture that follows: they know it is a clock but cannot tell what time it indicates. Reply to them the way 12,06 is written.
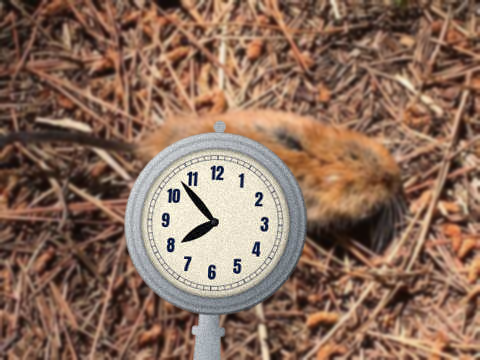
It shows 7,53
